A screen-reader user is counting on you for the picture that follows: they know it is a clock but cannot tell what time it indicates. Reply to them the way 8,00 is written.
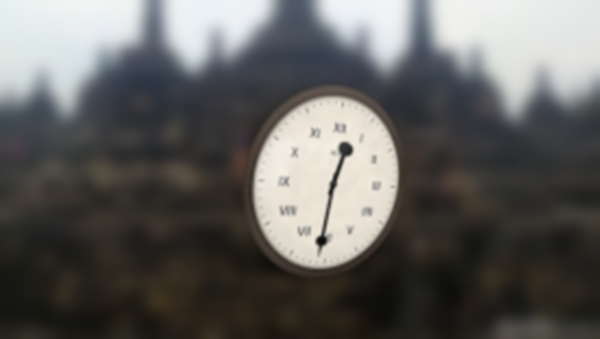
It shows 12,31
